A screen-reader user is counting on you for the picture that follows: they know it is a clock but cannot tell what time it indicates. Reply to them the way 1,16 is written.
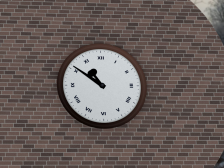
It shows 10,51
